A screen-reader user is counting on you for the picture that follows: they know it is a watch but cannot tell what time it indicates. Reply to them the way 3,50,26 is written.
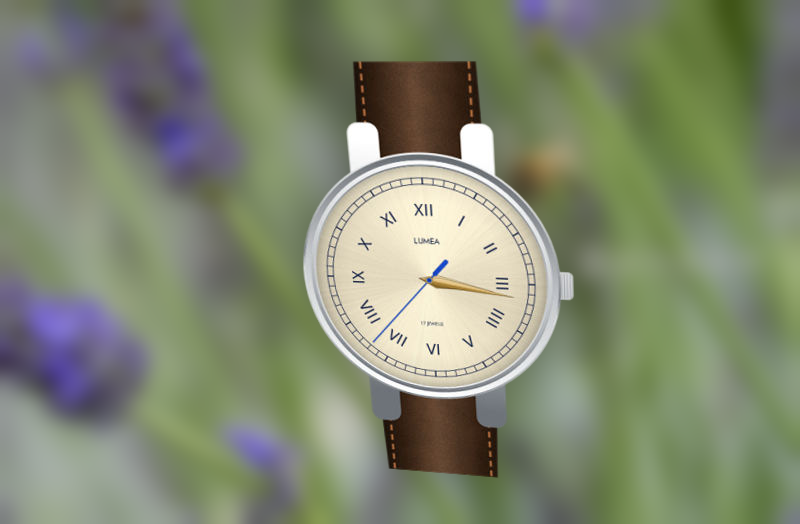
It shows 3,16,37
